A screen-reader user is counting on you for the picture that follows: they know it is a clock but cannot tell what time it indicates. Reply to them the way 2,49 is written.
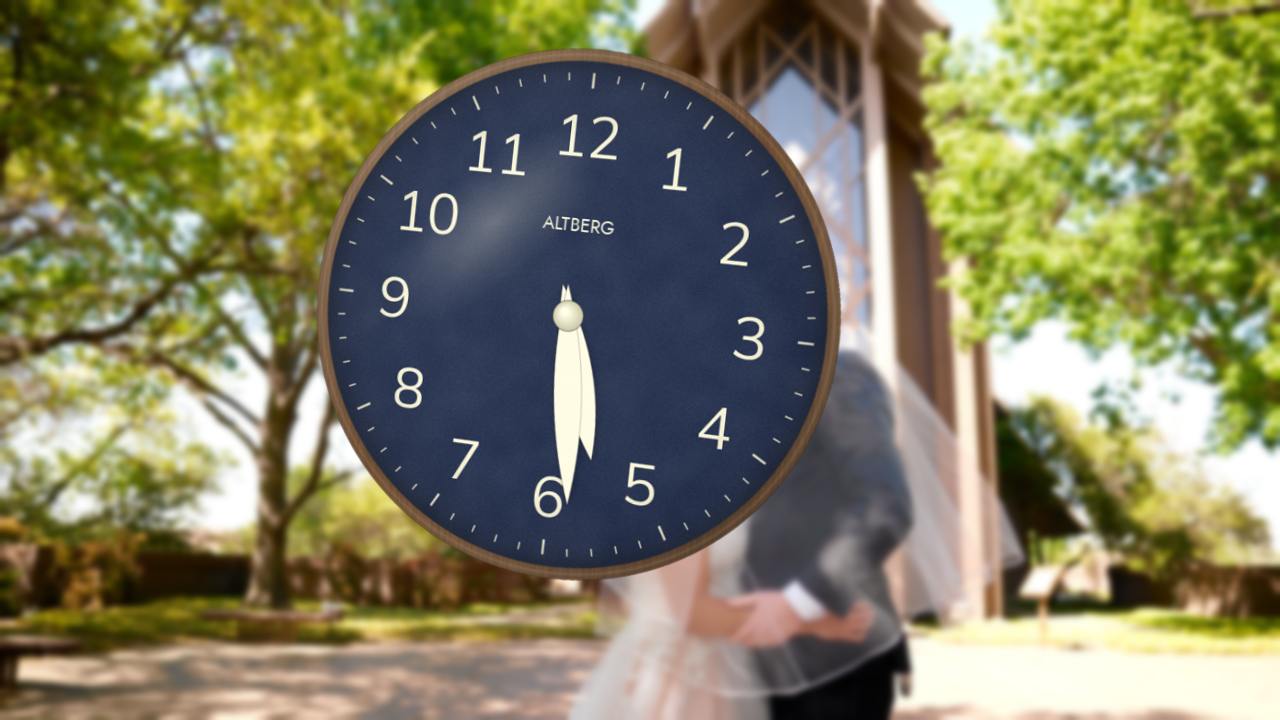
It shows 5,29
